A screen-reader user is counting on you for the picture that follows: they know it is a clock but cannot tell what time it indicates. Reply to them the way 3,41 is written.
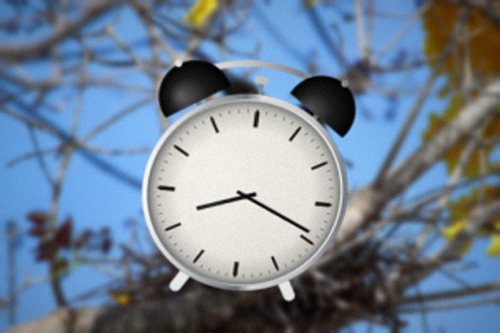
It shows 8,19
